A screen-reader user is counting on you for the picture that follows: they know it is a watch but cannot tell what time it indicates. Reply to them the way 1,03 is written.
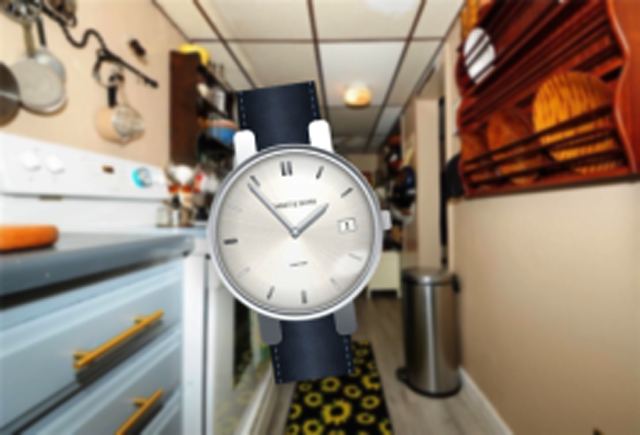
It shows 1,54
